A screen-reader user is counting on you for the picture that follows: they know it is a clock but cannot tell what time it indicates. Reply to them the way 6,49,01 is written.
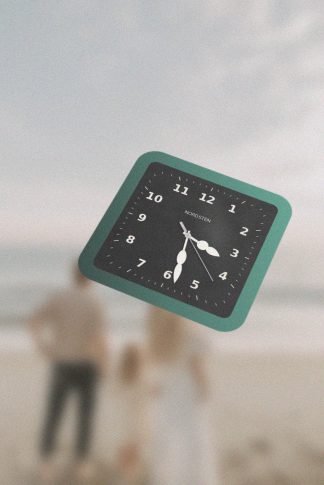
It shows 3,28,22
